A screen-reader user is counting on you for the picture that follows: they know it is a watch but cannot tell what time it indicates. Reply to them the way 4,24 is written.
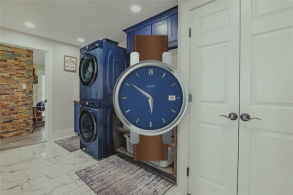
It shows 5,51
